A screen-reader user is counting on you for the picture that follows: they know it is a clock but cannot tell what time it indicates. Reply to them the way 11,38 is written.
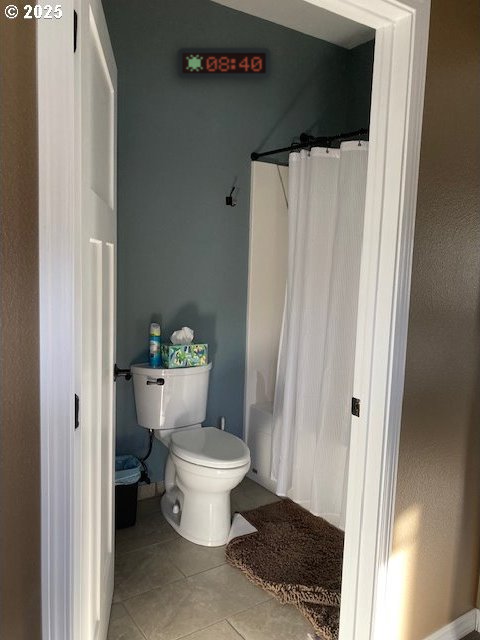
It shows 8,40
